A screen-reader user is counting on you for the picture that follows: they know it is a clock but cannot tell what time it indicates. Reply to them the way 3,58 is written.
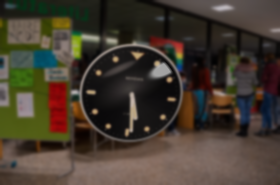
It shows 5,29
